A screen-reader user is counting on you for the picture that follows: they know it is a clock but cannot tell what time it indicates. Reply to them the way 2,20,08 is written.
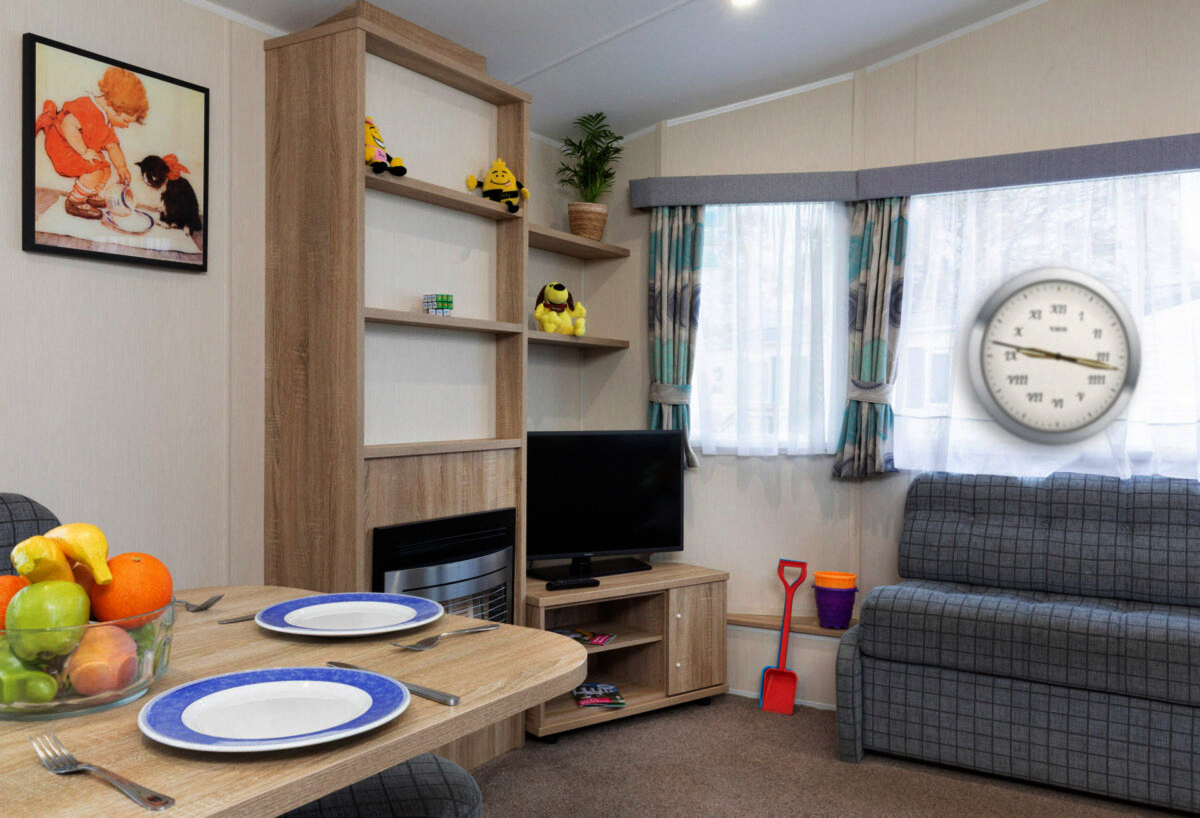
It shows 9,16,47
